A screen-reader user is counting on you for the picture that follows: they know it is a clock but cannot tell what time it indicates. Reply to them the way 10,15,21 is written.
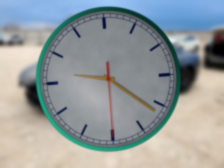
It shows 9,21,30
